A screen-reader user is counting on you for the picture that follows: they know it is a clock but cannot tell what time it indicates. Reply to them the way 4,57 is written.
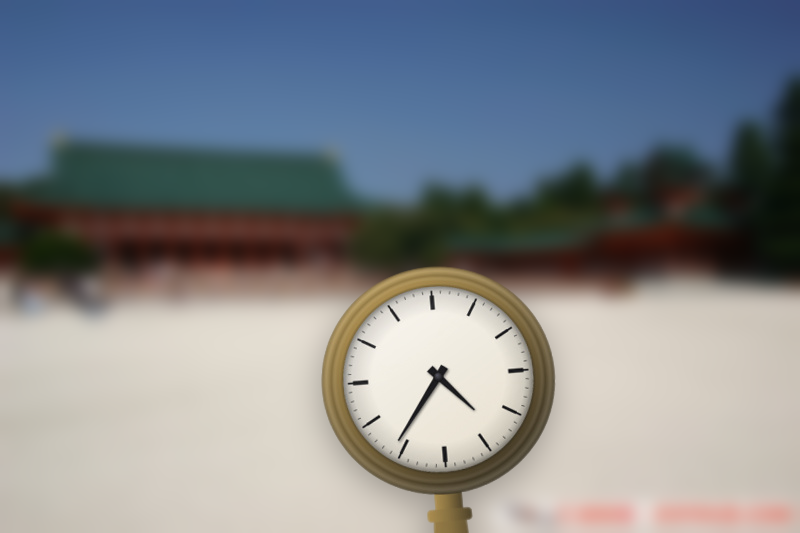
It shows 4,36
